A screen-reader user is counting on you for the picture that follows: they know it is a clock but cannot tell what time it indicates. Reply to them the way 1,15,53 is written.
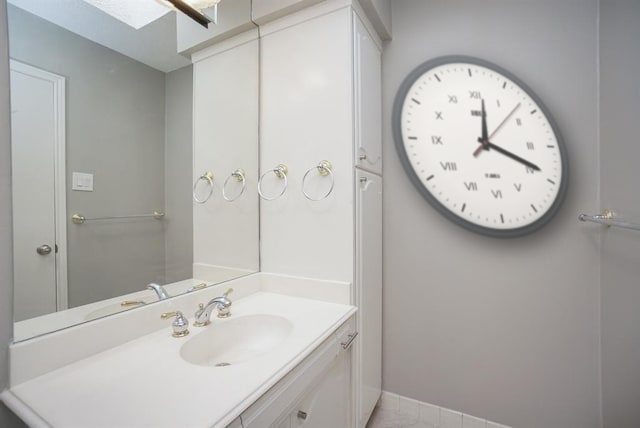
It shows 12,19,08
